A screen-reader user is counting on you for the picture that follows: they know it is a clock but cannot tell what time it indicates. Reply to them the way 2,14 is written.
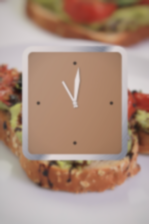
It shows 11,01
